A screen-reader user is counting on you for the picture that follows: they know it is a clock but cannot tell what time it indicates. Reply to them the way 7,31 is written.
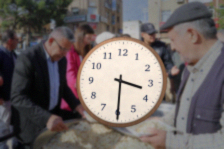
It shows 3,30
